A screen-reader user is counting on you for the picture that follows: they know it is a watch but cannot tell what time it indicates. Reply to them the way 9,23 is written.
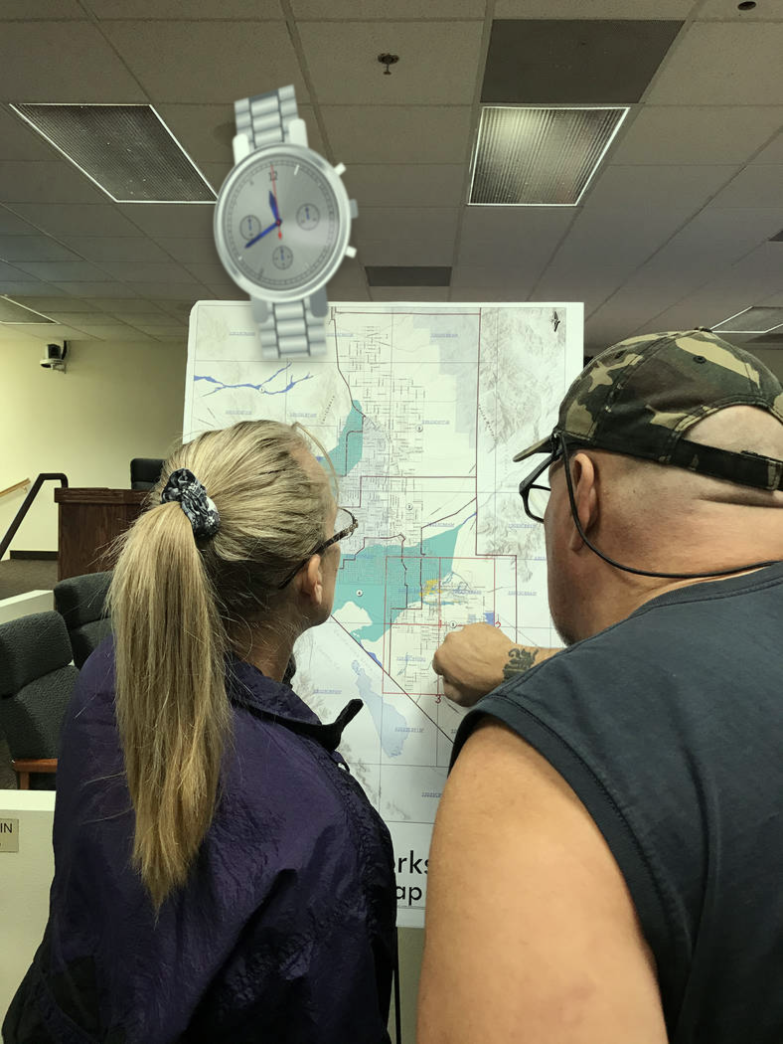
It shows 11,41
